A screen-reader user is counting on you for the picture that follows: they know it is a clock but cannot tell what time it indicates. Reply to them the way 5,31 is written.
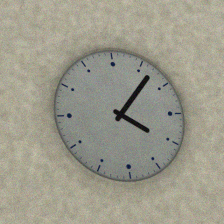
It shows 4,07
